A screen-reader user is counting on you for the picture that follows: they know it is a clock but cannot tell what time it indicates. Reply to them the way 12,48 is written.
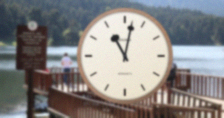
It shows 11,02
